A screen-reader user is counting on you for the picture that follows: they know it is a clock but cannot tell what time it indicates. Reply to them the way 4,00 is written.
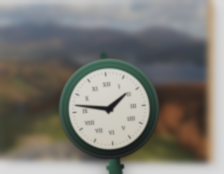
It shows 1,47
